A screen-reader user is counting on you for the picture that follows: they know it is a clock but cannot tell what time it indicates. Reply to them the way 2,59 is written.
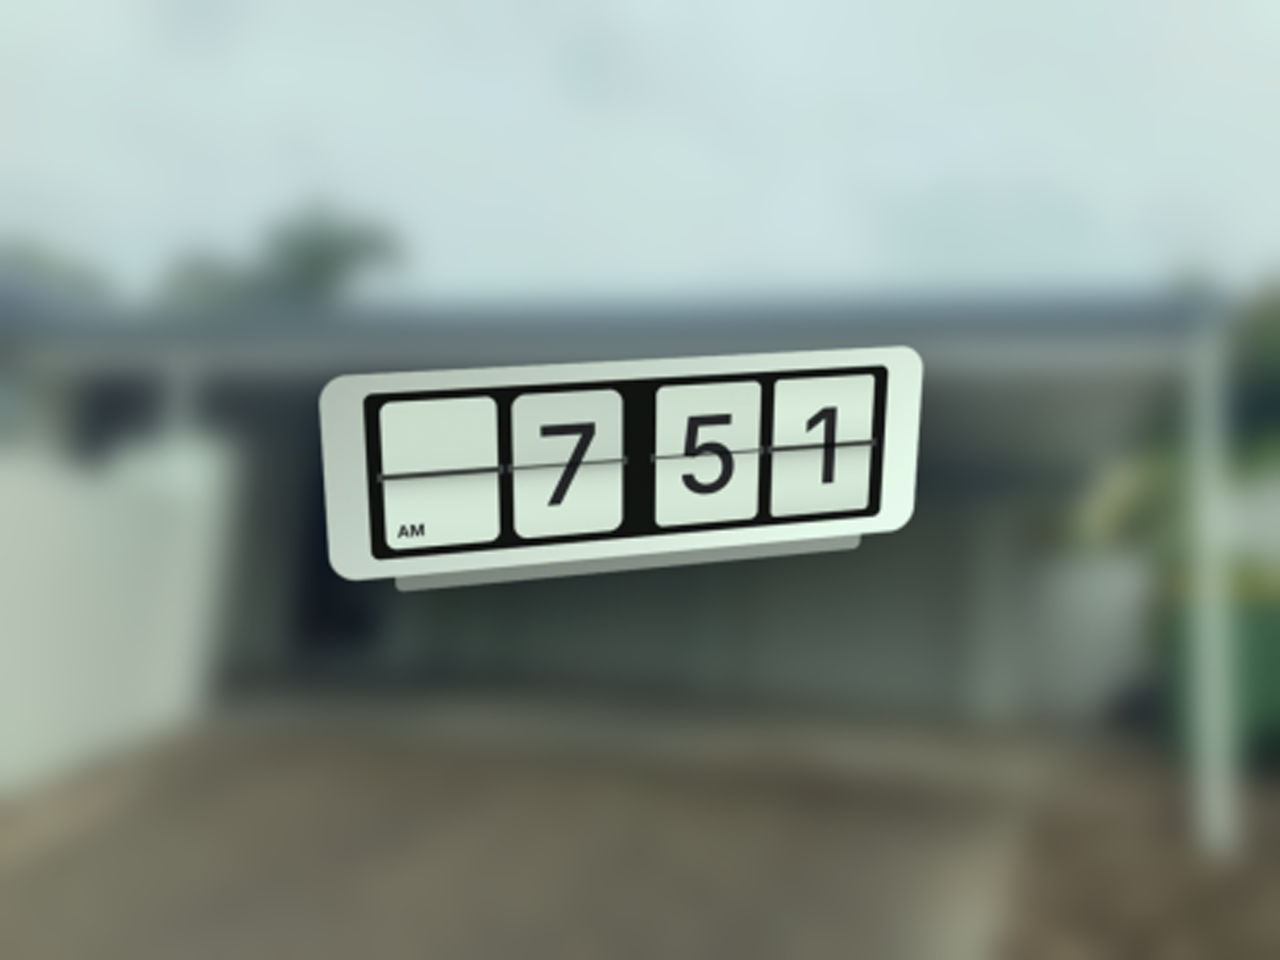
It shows 7,51
